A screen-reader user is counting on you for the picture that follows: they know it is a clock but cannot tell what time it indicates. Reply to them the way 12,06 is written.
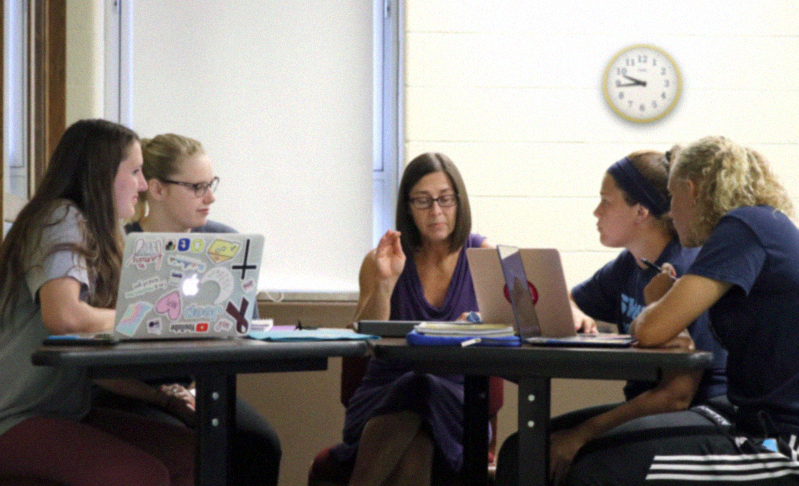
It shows 9,44
